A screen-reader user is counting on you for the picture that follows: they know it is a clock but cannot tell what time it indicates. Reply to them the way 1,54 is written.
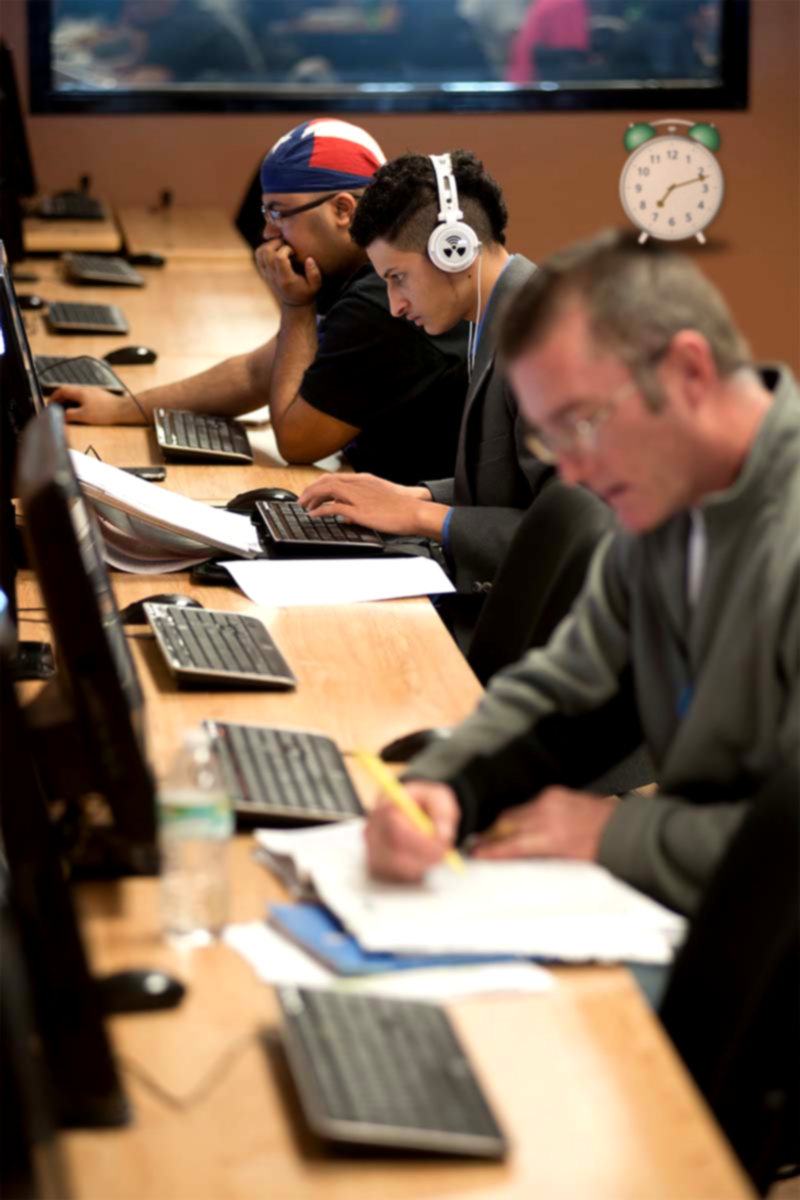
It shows 7,12
